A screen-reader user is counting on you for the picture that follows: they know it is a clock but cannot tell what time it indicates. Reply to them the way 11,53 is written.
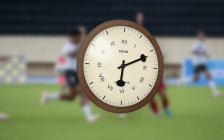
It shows 6,11
